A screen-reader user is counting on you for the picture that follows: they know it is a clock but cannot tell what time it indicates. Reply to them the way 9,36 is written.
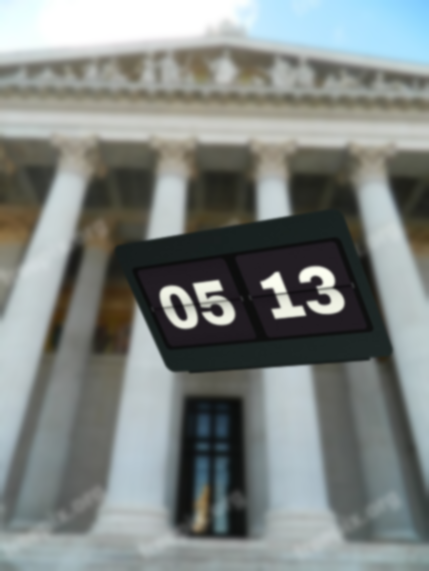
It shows 5,13
